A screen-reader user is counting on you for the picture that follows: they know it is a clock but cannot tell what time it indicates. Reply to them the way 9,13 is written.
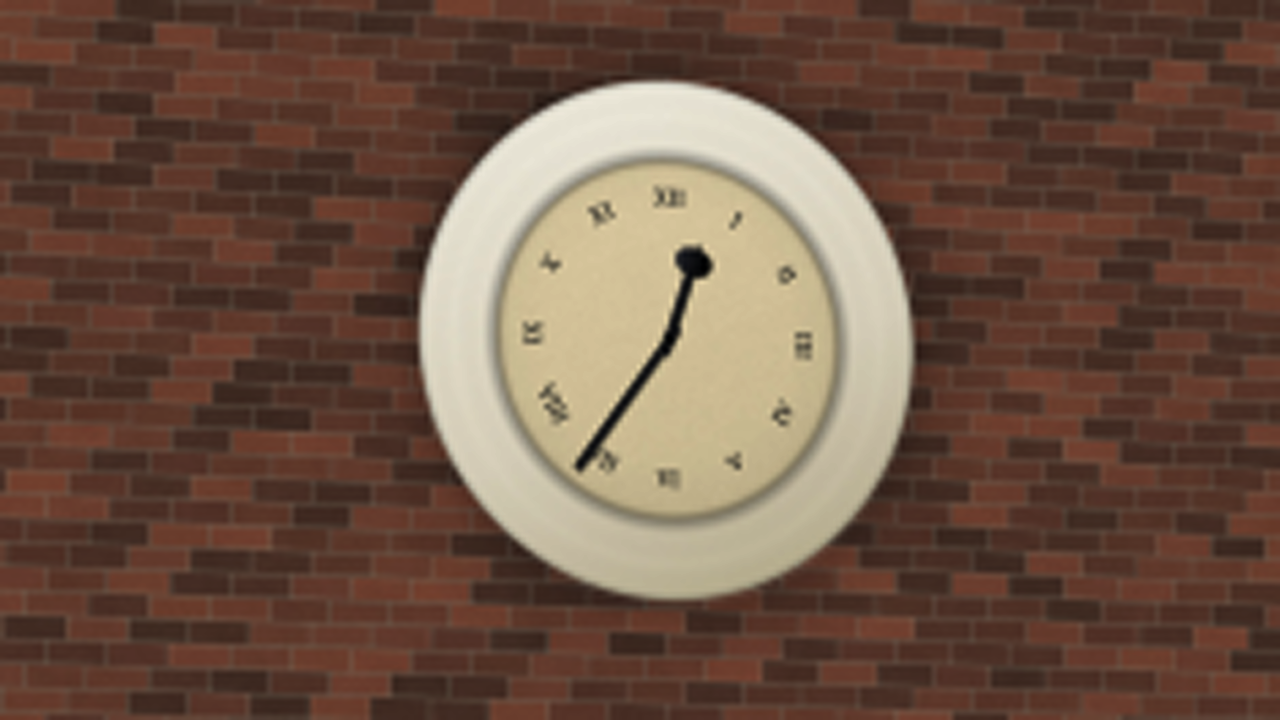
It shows 12,36
